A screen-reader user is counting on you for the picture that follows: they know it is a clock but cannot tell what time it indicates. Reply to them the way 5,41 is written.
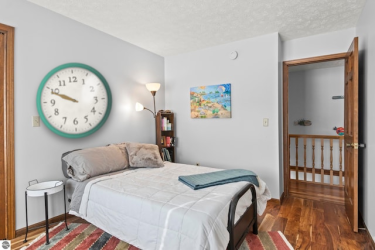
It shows 9,49
